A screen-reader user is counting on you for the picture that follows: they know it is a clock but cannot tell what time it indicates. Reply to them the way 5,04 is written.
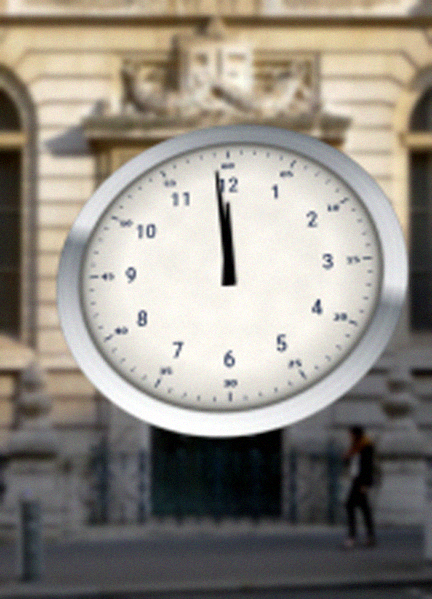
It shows 11,59
